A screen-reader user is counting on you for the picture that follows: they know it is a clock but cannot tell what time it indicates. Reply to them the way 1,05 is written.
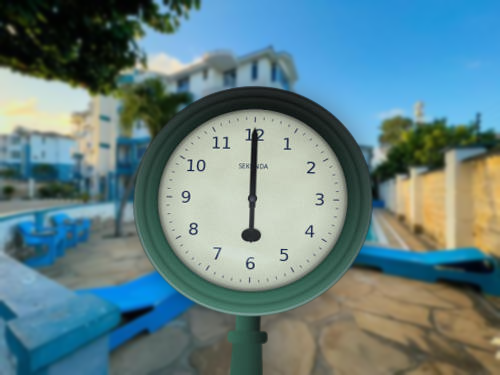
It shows 6,00
